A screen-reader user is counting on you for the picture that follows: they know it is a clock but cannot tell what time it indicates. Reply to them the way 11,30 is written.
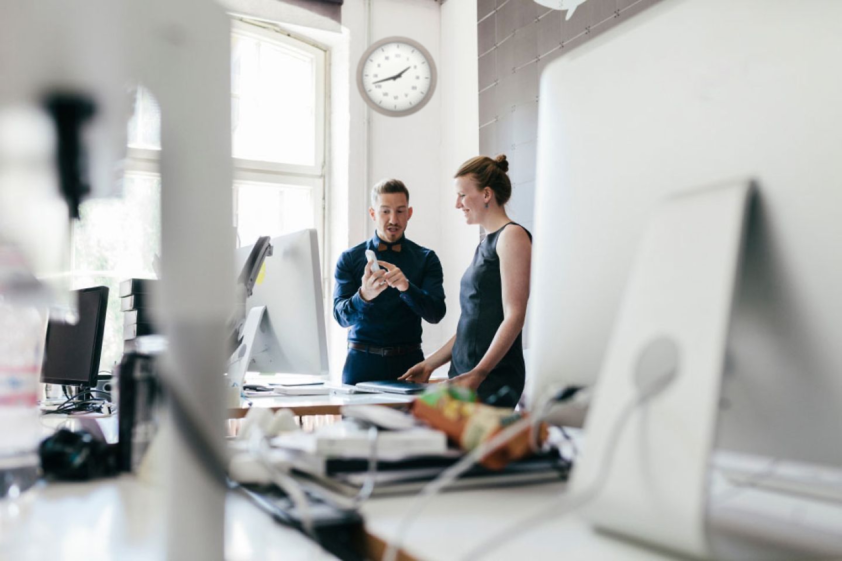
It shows 1,42
